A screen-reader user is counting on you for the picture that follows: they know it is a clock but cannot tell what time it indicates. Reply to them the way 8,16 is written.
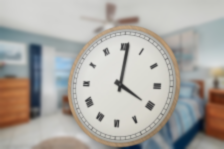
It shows 4,01
